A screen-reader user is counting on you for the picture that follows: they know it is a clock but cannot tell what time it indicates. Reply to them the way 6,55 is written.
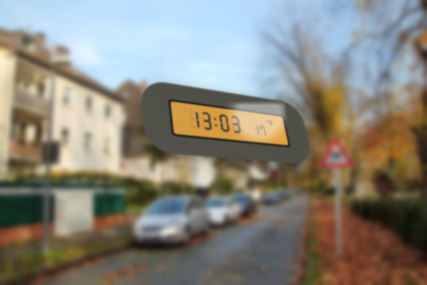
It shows 13,03
